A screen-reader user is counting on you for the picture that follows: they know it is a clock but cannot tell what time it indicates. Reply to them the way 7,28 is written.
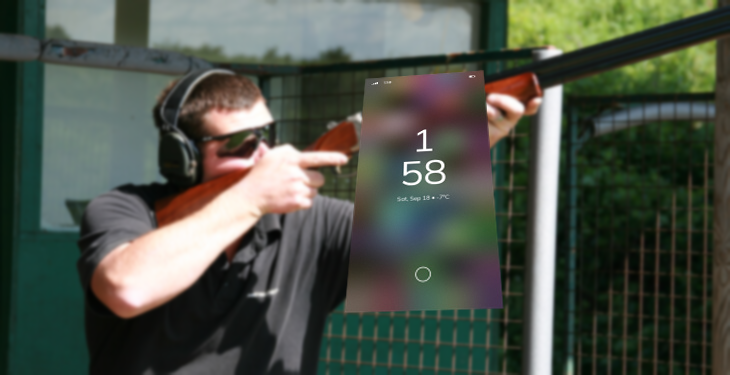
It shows 1,58
